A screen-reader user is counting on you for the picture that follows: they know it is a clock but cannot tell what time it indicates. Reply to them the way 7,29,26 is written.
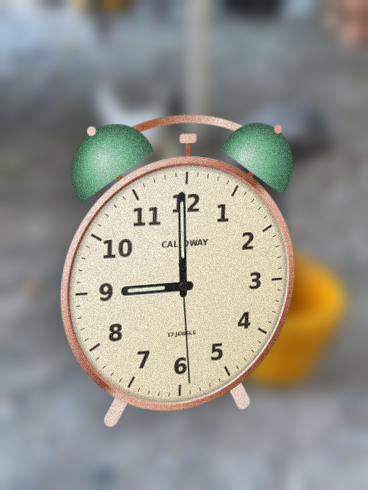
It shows 8,59,29
